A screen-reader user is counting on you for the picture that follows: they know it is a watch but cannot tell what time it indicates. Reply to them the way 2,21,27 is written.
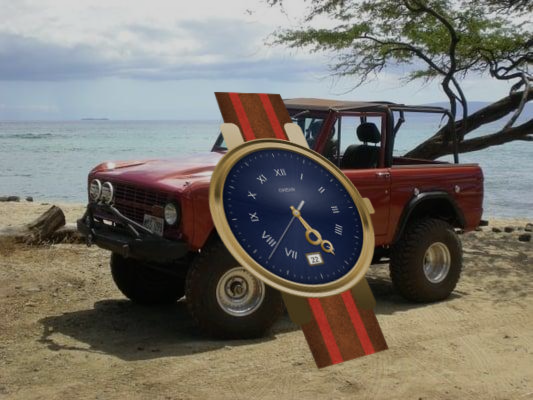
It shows 5,25,38
